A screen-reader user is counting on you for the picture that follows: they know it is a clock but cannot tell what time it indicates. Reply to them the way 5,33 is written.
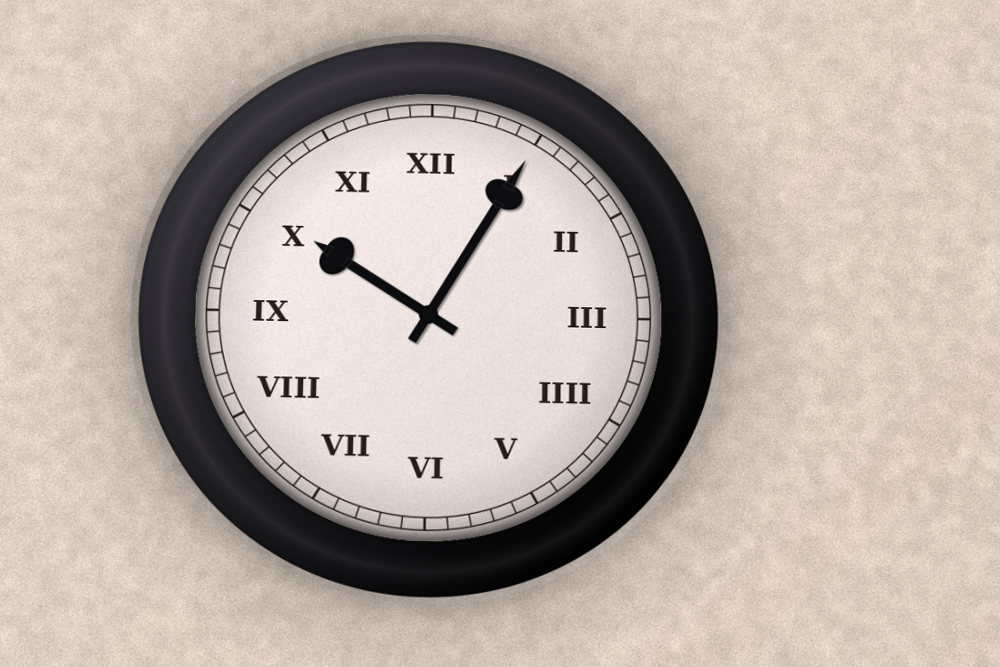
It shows 10,05
